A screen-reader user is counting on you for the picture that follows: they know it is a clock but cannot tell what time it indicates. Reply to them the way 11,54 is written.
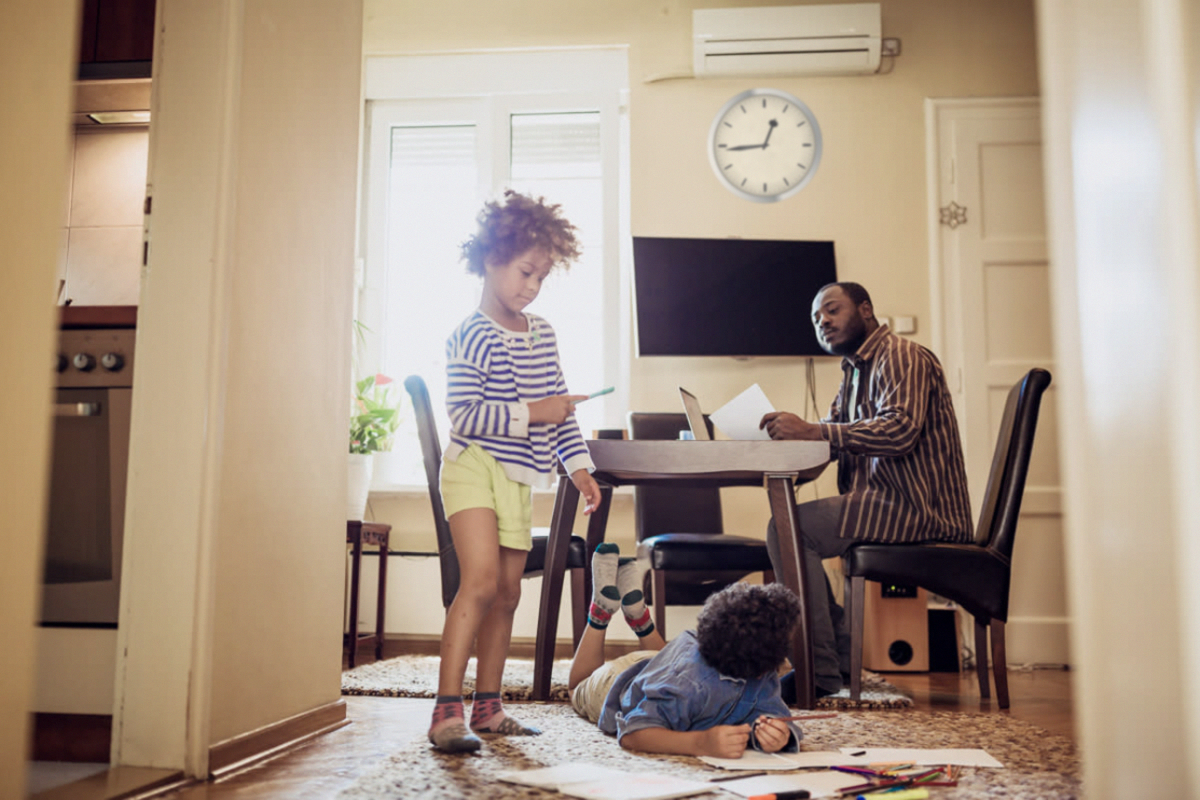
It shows 12,44
